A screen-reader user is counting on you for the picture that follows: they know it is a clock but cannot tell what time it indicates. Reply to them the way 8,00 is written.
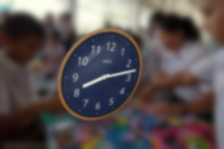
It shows 8,13
